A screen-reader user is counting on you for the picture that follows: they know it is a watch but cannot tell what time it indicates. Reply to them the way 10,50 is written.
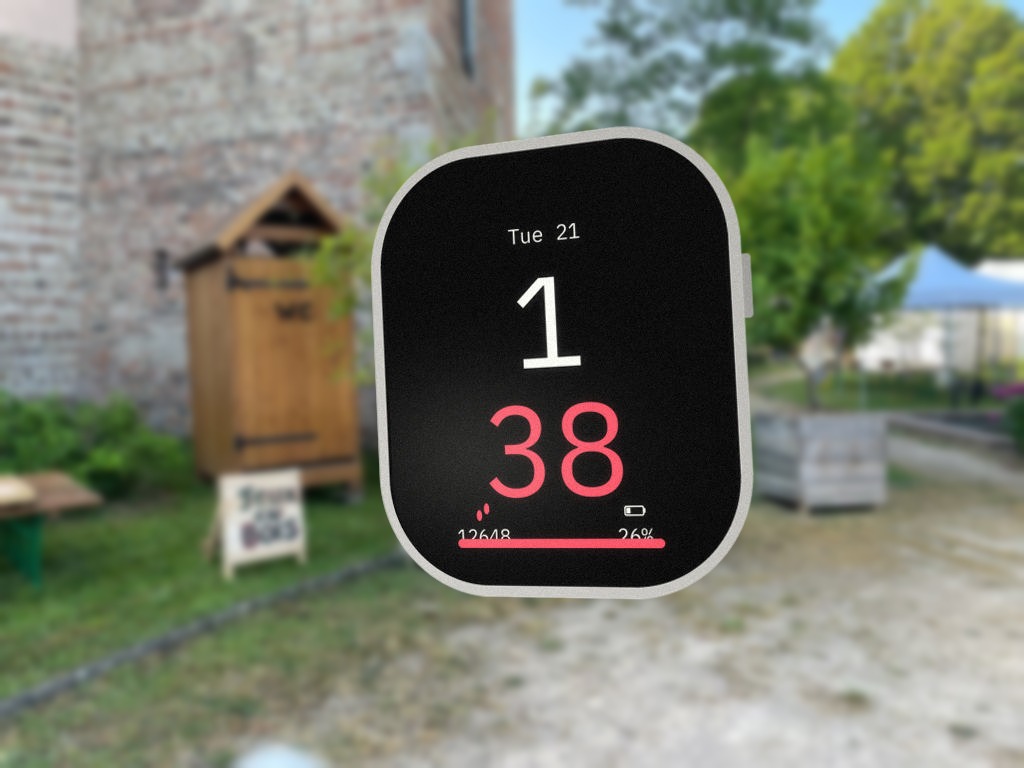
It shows 1,38
